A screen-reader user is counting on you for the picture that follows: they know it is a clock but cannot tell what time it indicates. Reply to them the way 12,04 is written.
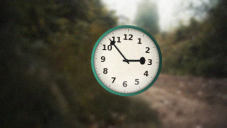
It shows 2,53
